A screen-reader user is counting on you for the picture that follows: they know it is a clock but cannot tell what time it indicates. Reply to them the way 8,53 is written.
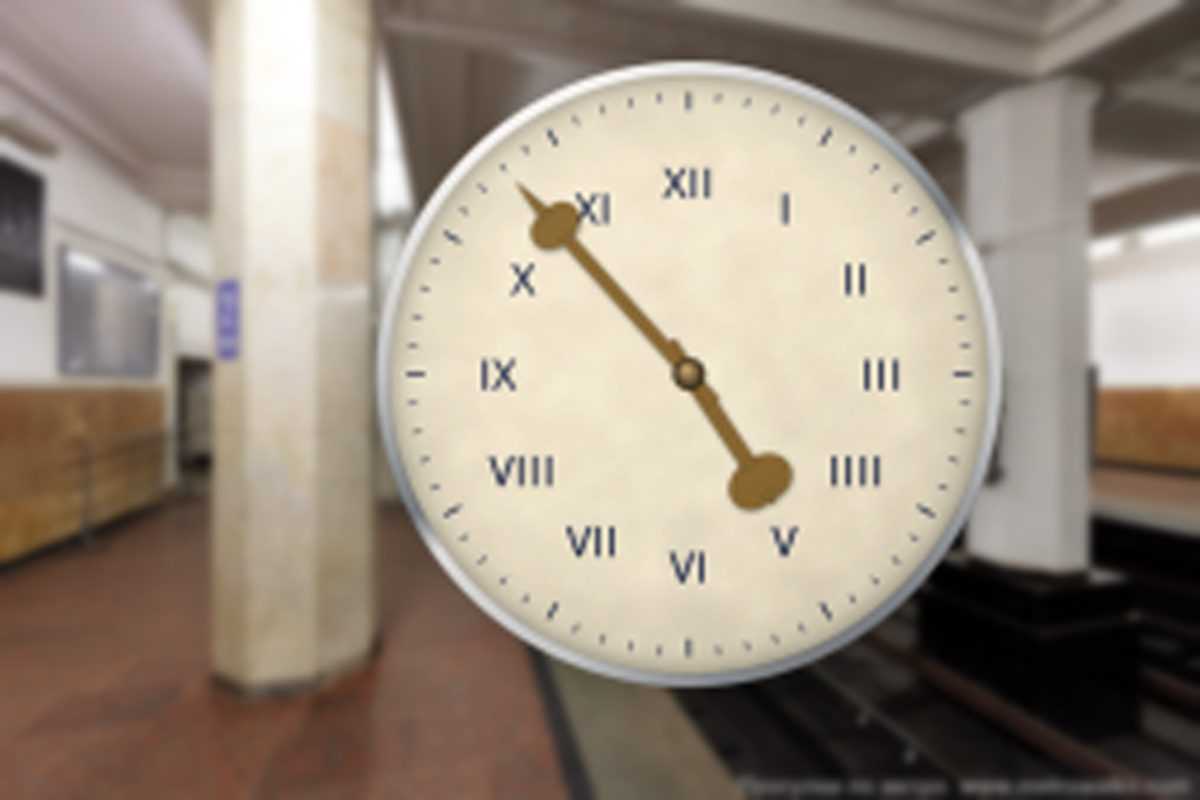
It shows 4,53
